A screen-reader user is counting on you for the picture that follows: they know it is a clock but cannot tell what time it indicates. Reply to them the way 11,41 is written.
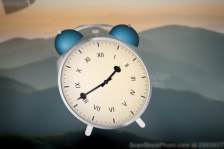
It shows 1,41
